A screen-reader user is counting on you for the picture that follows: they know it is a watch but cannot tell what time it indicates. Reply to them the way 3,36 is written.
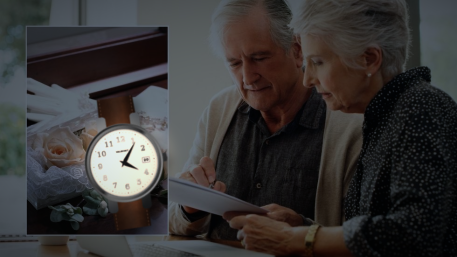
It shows 4,06
